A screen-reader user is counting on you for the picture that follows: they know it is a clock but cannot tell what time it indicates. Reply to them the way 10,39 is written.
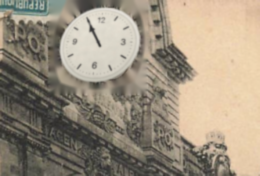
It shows 10,55
